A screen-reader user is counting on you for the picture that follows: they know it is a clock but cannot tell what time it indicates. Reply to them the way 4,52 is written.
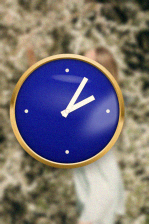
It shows 2,05
